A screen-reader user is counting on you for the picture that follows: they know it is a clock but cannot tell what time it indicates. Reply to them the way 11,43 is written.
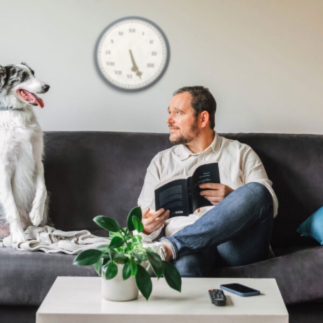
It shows 5,26
